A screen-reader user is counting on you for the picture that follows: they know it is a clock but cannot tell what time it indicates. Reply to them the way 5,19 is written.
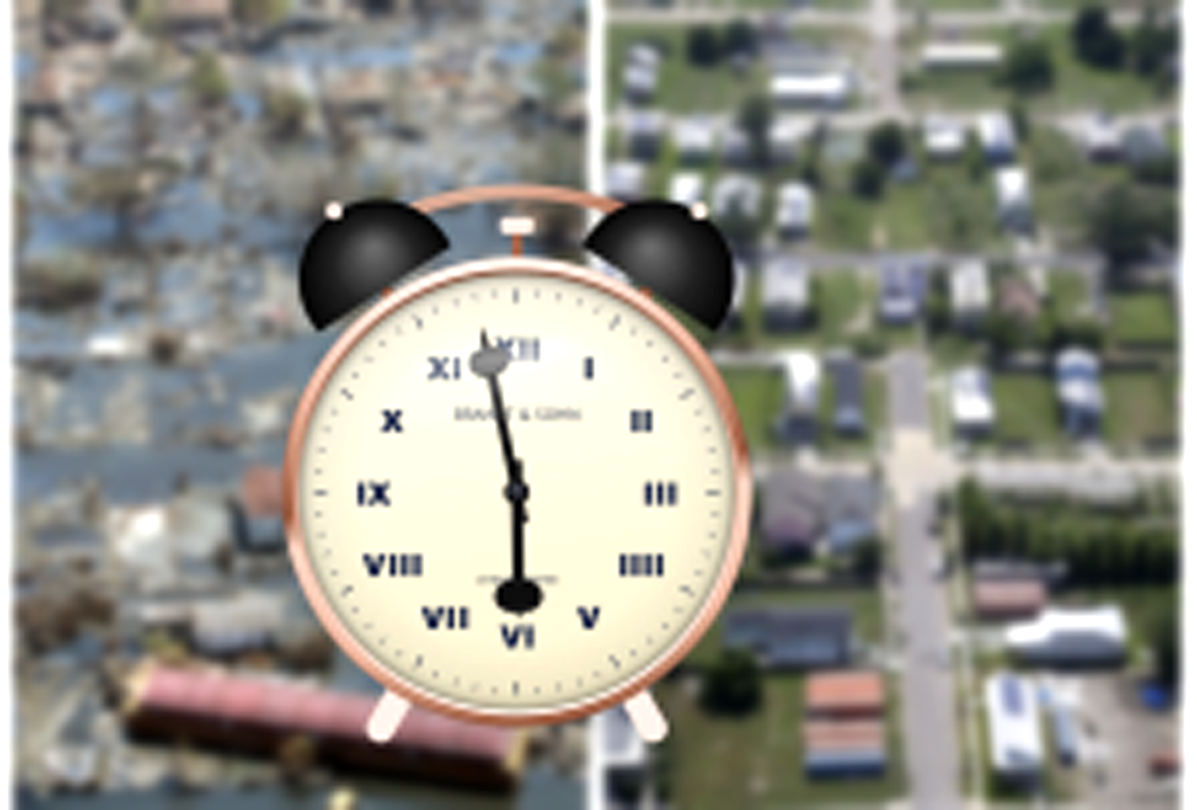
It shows 5,58
